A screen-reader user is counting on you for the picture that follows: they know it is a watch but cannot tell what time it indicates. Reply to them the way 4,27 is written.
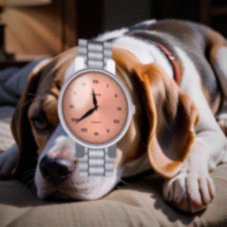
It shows 11,39
